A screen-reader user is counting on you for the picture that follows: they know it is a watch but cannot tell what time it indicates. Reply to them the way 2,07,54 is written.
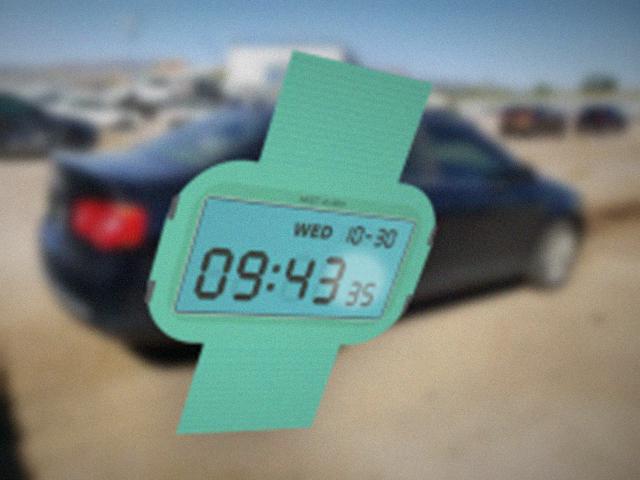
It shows 9,43,35
